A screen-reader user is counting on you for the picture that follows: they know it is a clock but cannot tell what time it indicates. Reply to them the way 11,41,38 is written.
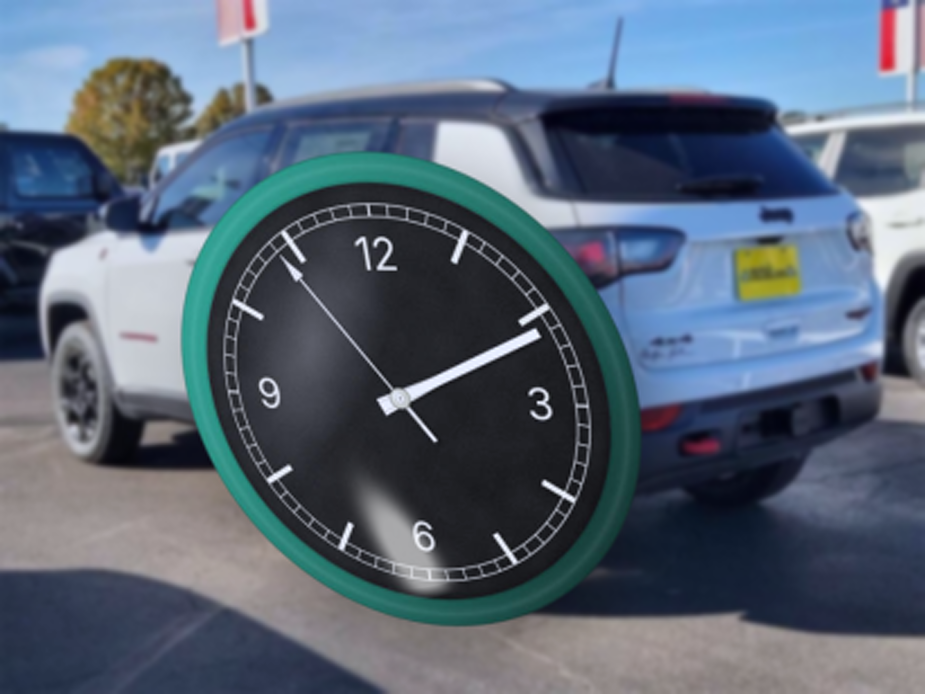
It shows 2,10,54
